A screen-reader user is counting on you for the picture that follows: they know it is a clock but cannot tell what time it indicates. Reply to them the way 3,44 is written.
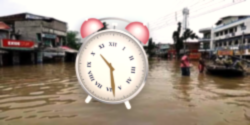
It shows 10,28
